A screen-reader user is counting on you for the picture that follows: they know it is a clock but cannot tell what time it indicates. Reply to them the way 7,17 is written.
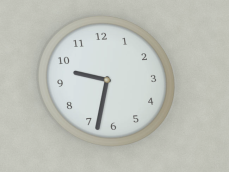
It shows 9,33
